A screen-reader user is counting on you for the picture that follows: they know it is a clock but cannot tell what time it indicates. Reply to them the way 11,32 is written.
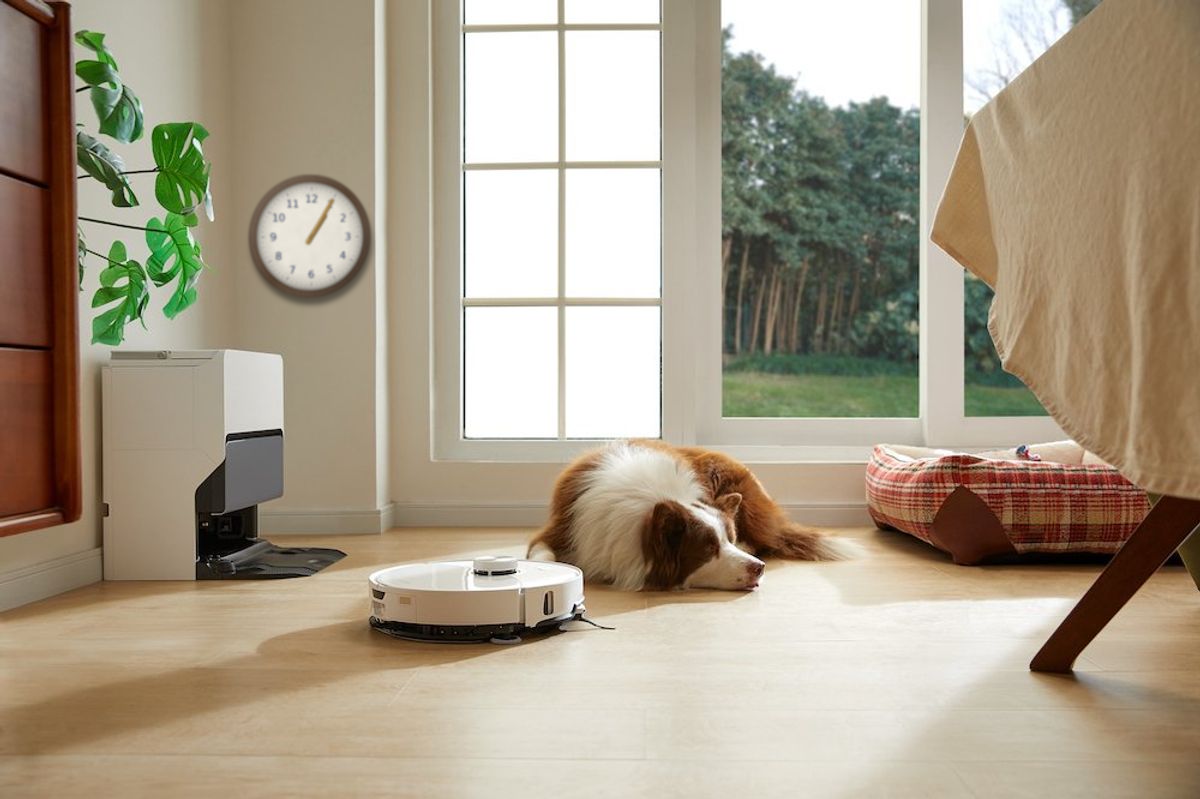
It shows 1,05
